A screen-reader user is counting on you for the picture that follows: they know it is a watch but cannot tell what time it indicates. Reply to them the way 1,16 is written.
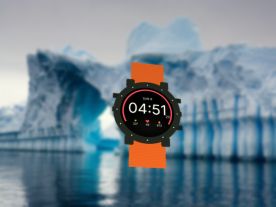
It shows 4,51
